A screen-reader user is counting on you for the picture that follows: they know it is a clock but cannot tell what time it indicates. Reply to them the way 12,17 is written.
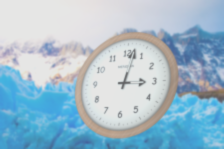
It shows 3,02
